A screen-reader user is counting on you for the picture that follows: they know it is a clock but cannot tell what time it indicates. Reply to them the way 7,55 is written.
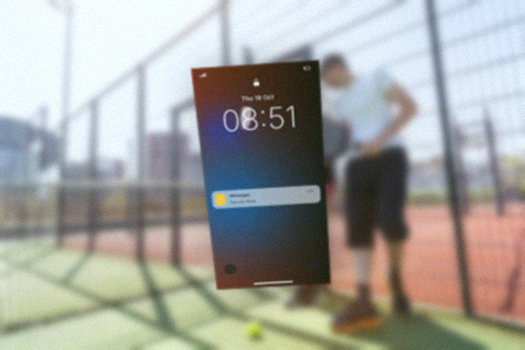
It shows 8,51
